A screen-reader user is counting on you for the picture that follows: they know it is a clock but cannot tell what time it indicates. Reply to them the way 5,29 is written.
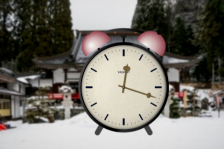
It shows 12,18
